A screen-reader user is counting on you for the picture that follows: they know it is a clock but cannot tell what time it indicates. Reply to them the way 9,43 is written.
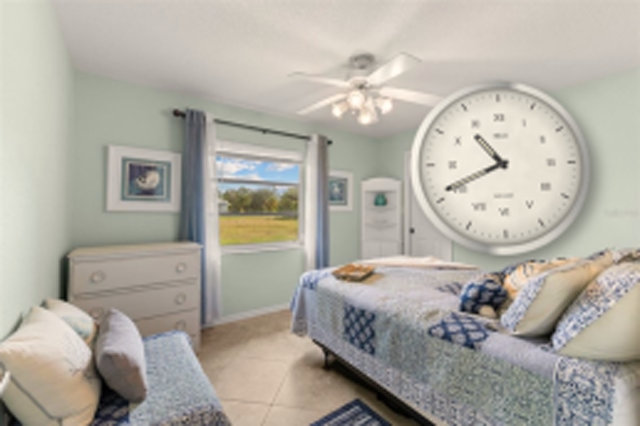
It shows 10,41
